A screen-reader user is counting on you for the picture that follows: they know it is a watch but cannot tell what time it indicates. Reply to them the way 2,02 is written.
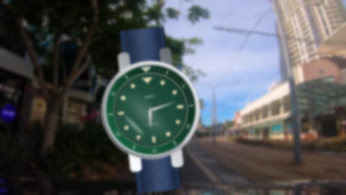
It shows 6,13
